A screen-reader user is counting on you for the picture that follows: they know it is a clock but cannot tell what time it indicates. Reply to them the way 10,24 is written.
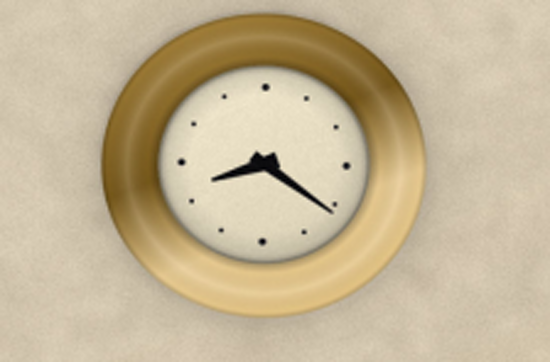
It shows 8,21
